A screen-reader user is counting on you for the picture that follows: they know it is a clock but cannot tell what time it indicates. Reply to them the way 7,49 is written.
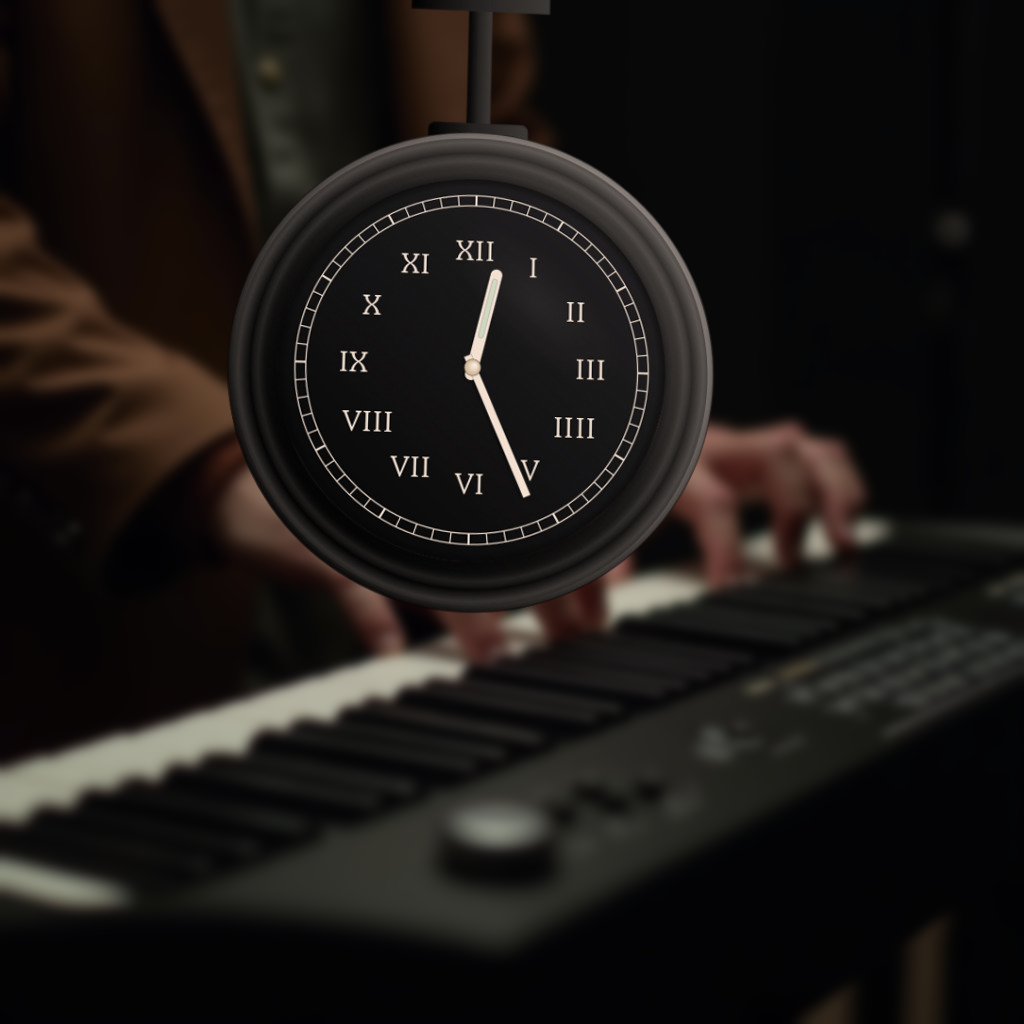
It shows 12,26
